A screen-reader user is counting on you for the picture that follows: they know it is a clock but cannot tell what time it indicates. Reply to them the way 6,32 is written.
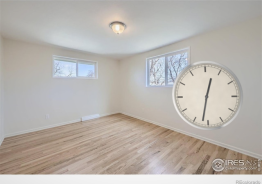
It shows 12,32
